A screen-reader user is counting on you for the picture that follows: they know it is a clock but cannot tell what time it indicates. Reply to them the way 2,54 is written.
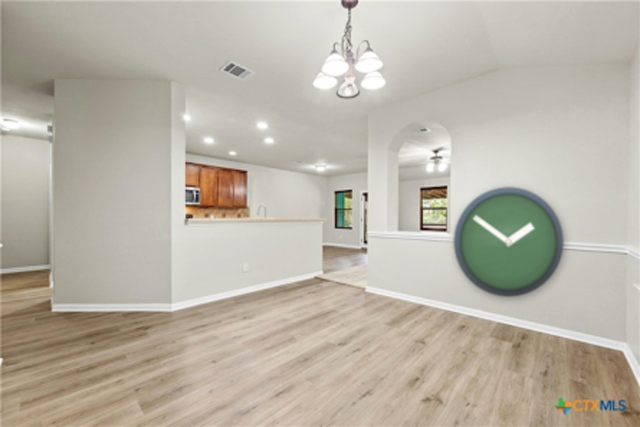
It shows 1,51
